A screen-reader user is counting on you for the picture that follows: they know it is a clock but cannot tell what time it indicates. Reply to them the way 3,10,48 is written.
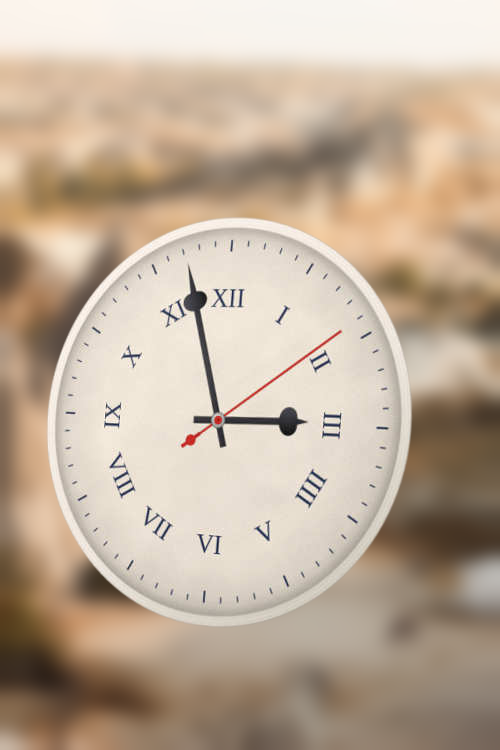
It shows 2,57,09
